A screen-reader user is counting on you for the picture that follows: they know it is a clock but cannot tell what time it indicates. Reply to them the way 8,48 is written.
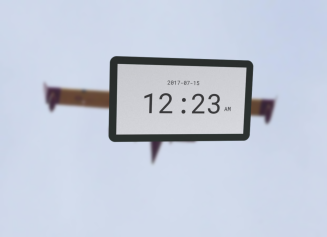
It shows 12,23
